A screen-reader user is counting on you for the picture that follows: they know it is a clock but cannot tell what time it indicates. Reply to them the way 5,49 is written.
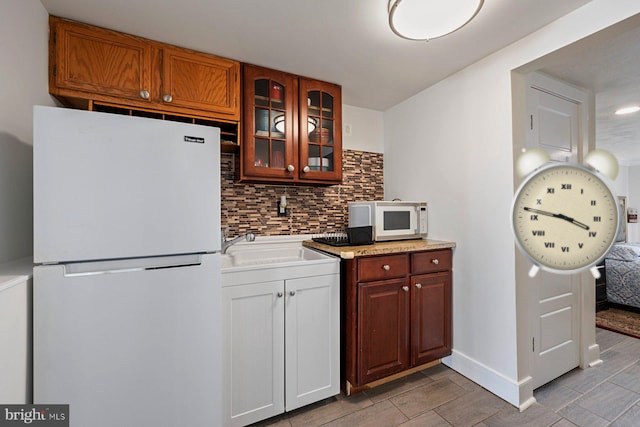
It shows 3,47
